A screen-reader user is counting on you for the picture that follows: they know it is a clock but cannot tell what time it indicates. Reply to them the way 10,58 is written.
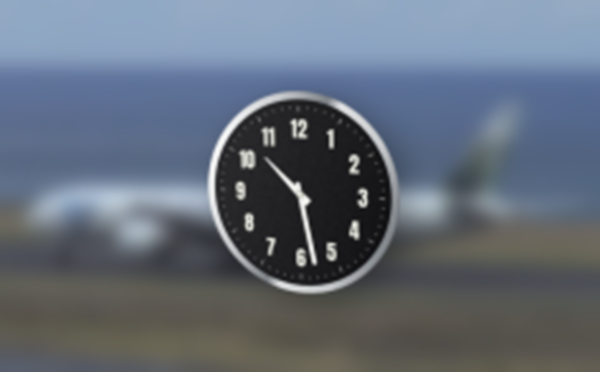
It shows 10,28
